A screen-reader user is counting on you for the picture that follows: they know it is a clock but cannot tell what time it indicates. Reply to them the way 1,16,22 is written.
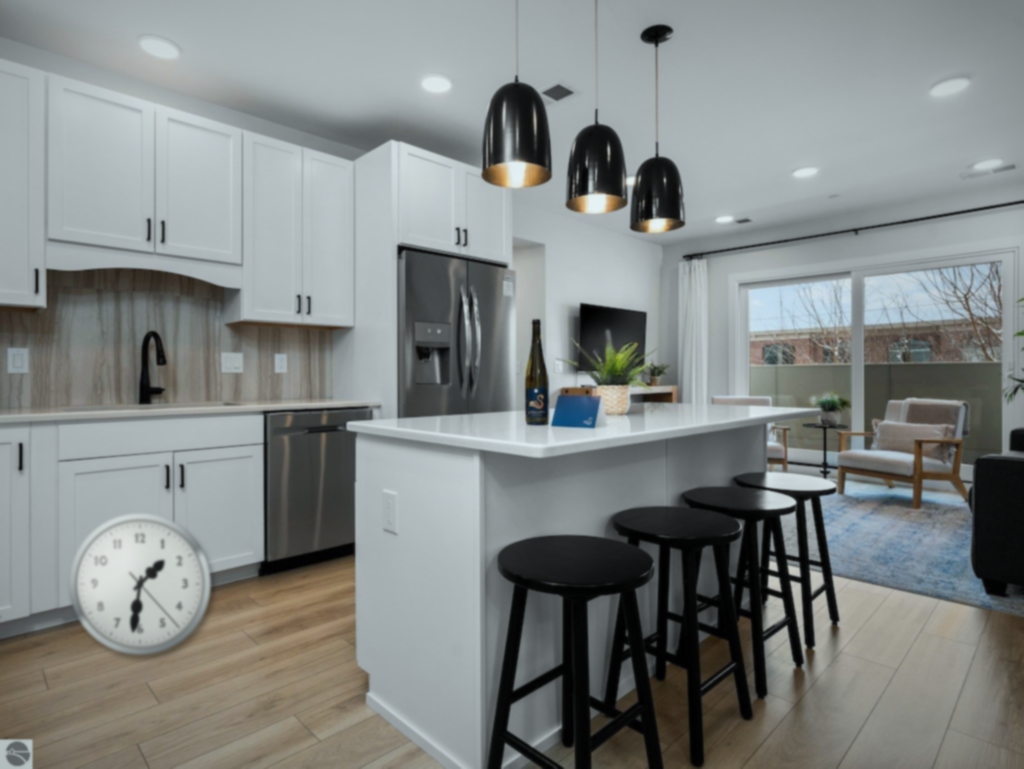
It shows 1,31,23
